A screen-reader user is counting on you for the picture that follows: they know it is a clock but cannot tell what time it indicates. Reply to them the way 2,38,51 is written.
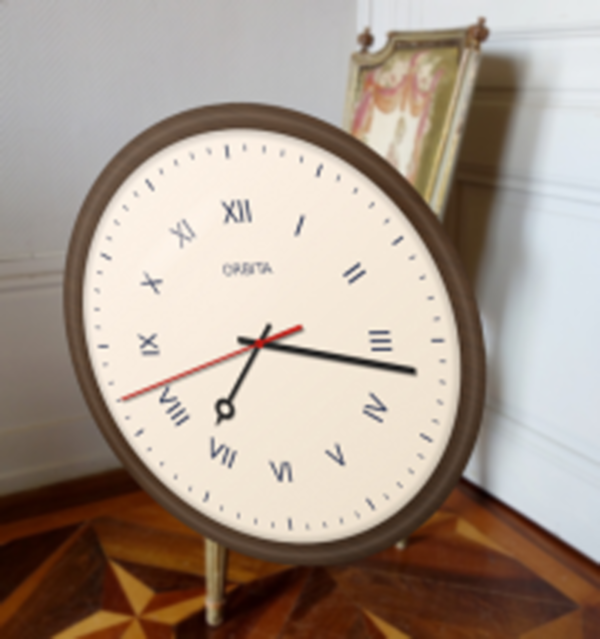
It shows 7,16,42
